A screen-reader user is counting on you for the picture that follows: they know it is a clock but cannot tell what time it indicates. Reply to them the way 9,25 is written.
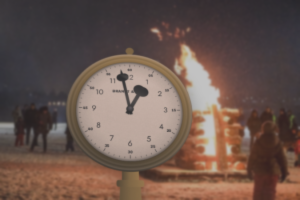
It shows 12,58
